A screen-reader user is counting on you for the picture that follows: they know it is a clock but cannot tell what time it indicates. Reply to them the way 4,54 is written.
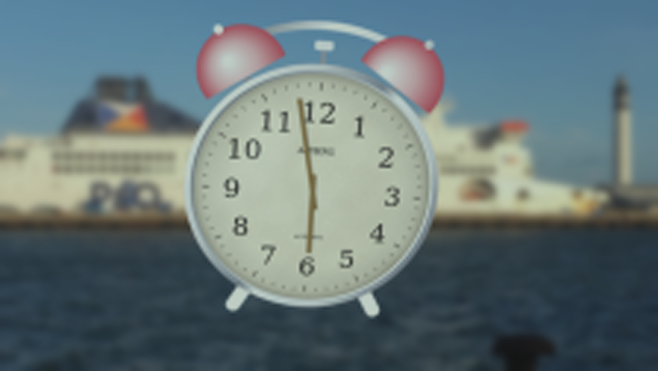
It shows 5,58
